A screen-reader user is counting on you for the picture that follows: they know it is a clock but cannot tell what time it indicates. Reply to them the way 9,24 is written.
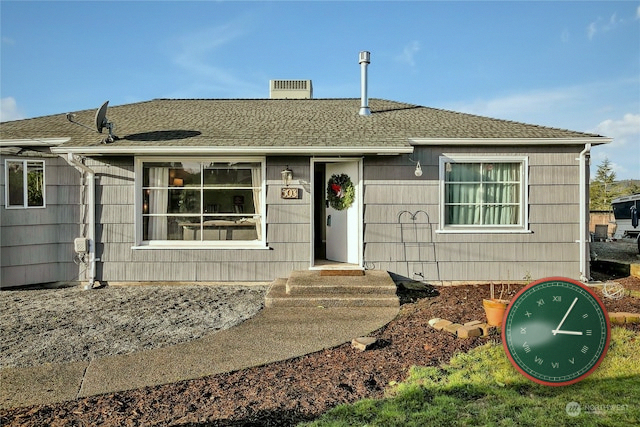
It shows 3,05
